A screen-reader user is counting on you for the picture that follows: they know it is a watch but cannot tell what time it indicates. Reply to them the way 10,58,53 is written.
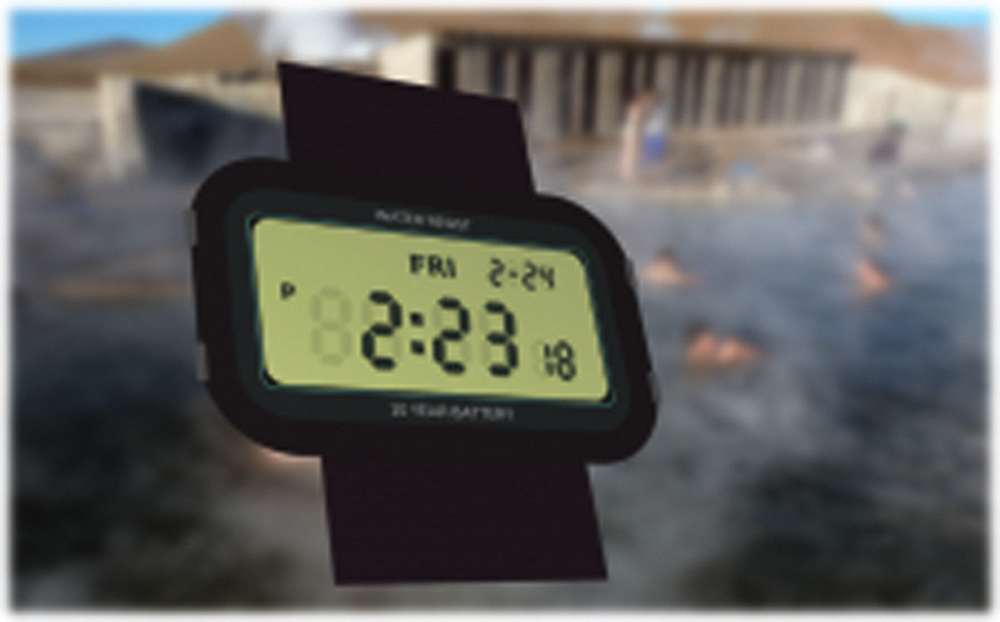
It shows 2,23,18
